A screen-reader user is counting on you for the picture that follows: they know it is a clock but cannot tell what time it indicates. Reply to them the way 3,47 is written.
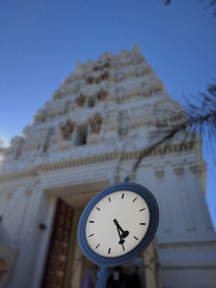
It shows 4,25
